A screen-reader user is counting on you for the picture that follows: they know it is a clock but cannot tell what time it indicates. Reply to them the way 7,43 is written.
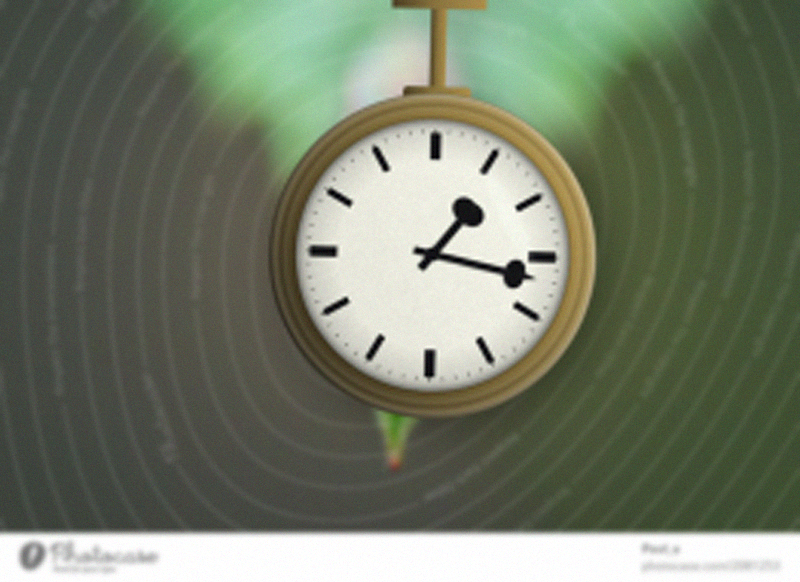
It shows 1,17
